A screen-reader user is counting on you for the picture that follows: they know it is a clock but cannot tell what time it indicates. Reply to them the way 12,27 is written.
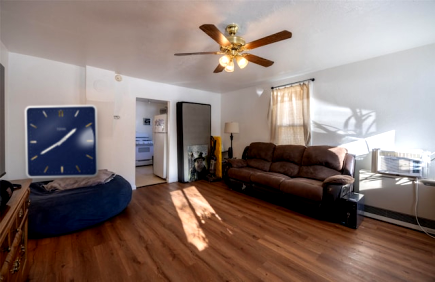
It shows 1,40
